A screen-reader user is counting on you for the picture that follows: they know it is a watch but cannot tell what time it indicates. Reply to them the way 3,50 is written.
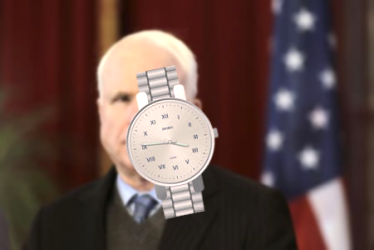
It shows 3,46
